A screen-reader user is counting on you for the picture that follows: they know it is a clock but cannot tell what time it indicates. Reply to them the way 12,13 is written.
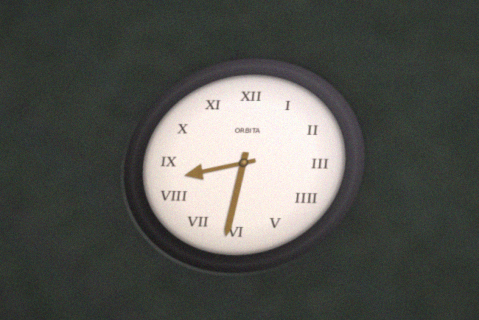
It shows 8,31
